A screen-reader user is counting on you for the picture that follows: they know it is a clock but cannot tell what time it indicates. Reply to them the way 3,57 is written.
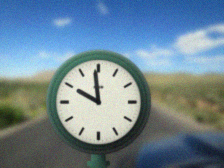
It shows 9,59
